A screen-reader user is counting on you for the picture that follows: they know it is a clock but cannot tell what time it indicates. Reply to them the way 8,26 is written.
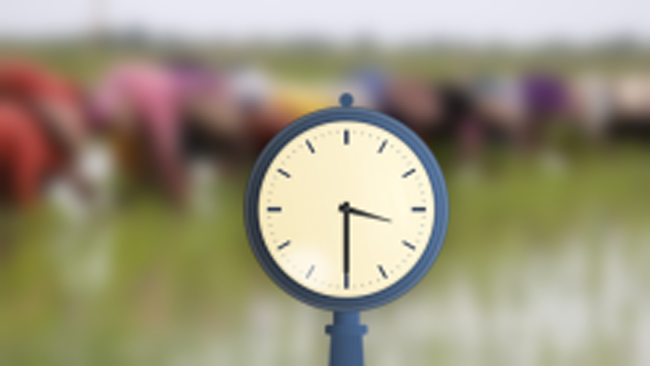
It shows 3,30
